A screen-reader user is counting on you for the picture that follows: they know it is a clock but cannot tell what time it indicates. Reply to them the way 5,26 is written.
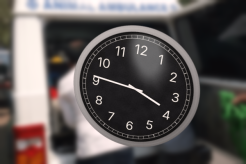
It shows 3,46
